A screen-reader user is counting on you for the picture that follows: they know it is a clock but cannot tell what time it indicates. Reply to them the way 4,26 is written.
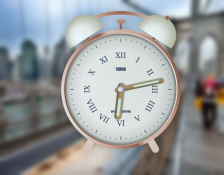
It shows 6,13
